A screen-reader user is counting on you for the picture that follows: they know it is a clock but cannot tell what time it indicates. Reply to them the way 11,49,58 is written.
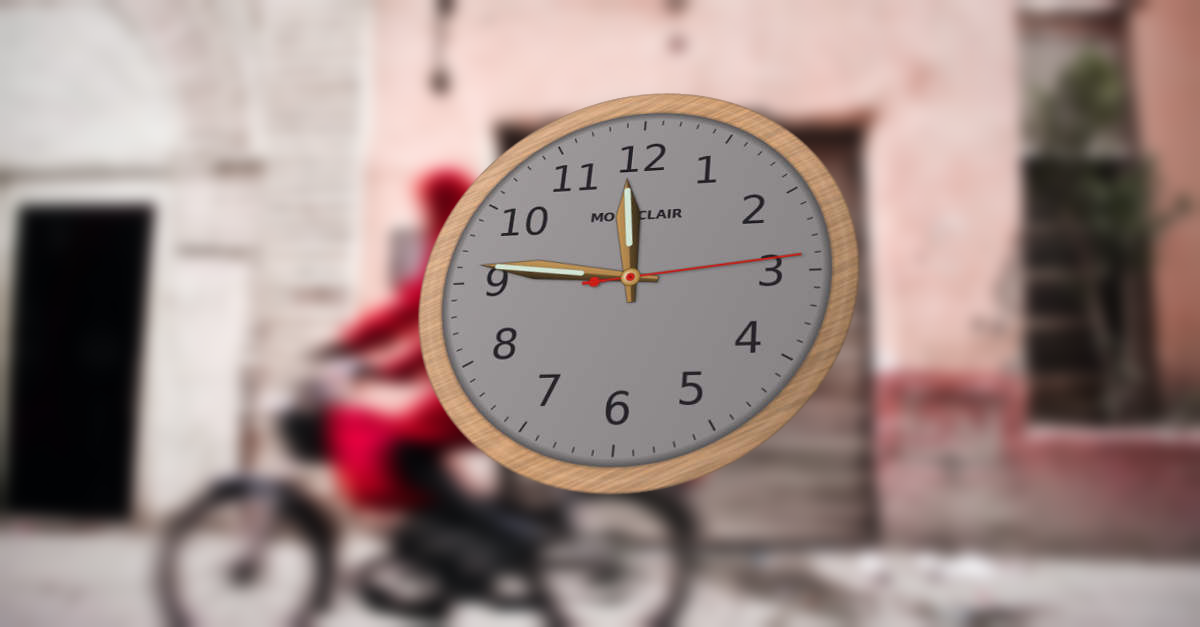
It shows 11,46,14
